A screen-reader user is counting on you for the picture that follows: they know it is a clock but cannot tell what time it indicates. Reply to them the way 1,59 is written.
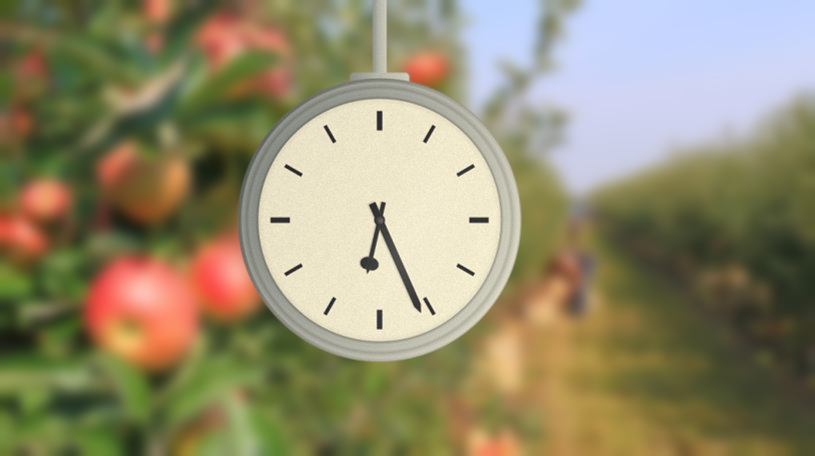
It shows 6,26
